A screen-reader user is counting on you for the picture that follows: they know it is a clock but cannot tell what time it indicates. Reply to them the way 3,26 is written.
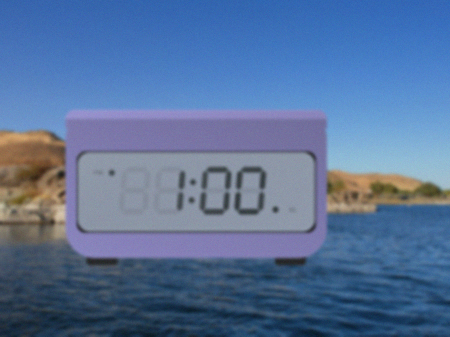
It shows 1,00
